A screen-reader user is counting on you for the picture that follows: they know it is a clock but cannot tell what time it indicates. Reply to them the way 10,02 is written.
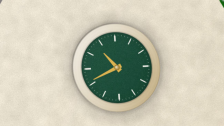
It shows 10,41
